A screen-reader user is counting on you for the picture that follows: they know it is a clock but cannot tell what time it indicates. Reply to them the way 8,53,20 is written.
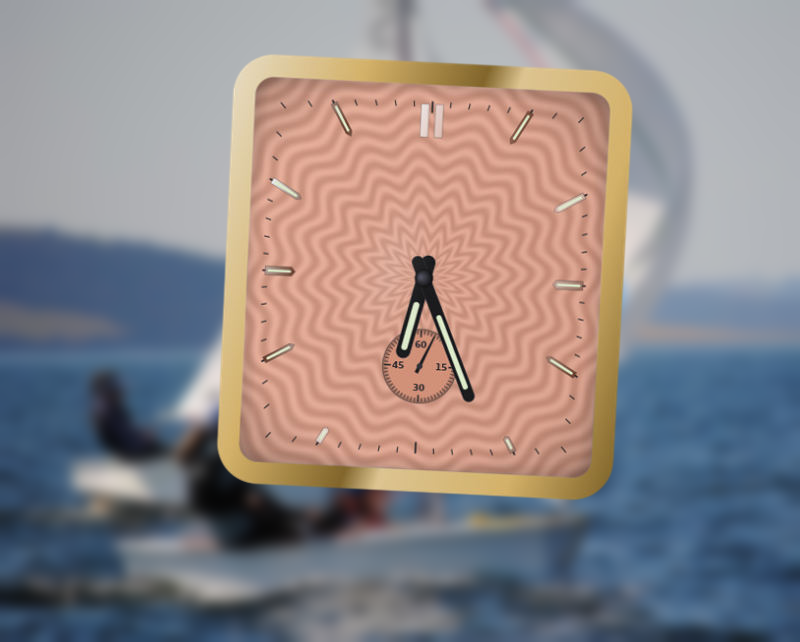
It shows 6,26,04
